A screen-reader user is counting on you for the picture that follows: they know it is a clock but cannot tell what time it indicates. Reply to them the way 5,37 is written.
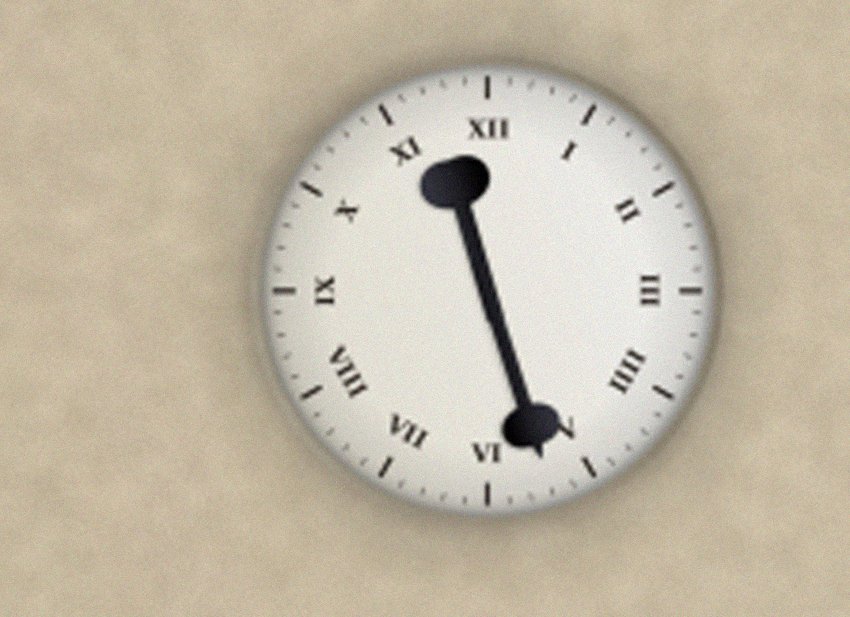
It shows 11,27
